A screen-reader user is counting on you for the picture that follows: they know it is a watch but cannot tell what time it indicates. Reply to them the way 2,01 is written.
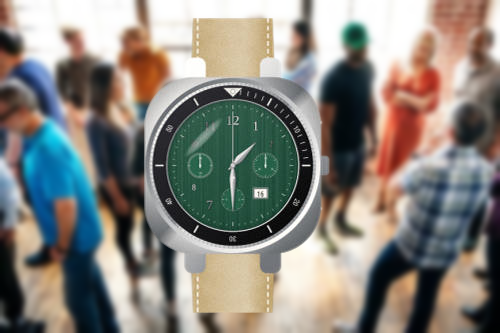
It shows 1,30
